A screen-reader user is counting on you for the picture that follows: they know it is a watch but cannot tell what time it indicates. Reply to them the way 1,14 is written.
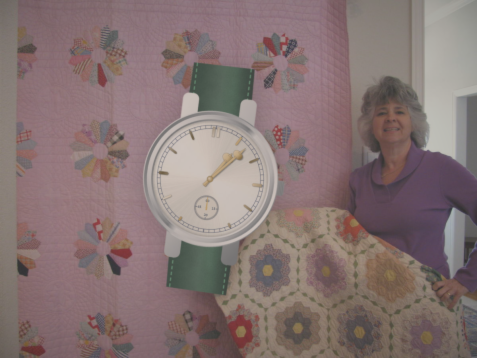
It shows 1,07
